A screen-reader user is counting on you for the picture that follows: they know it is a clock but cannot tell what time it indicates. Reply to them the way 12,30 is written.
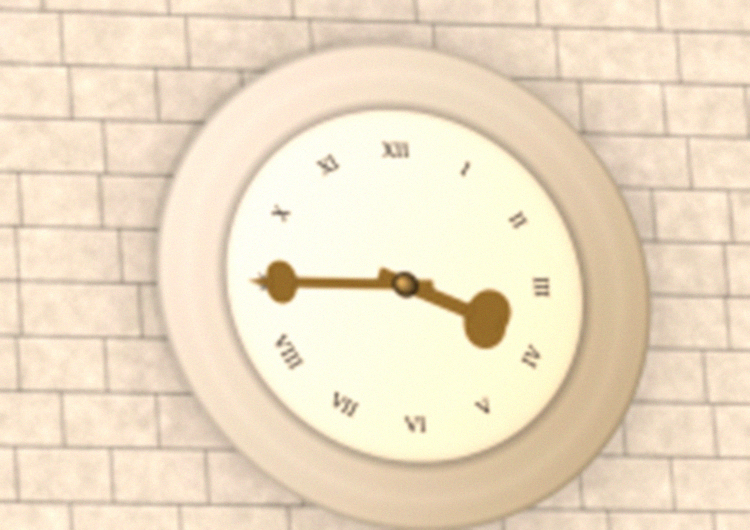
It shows 3,45
